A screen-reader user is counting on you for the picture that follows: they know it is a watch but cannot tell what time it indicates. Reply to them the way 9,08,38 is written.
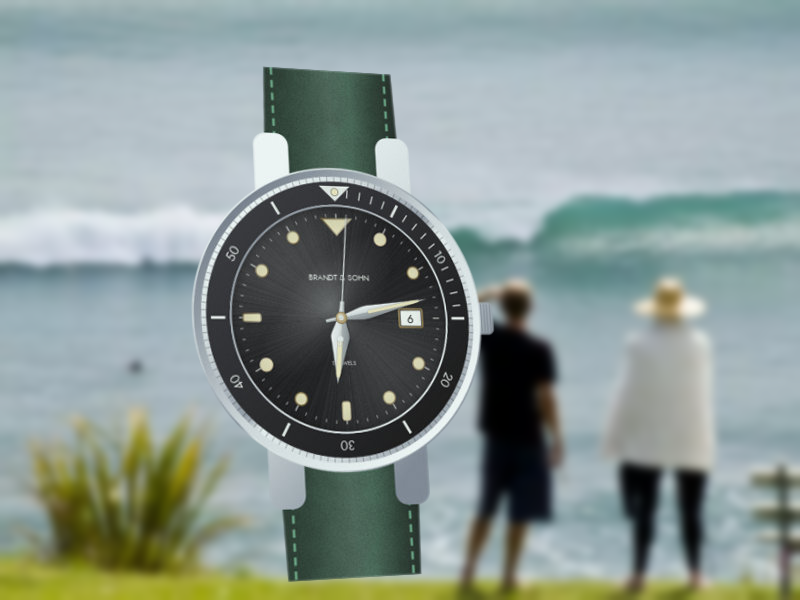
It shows 6,13,01
